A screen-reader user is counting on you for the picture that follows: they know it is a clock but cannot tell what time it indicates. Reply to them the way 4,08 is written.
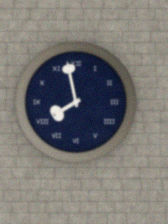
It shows 7,58
